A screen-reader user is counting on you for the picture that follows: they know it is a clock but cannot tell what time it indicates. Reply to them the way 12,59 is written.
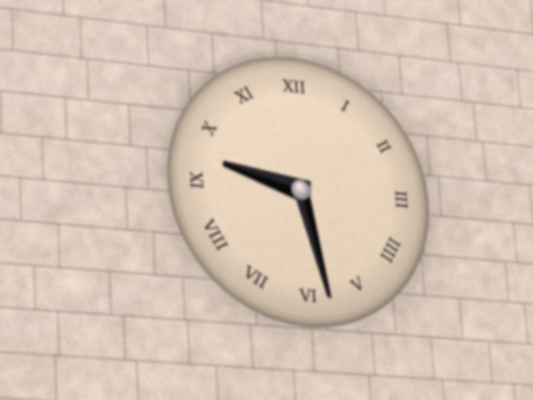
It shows 9,28
